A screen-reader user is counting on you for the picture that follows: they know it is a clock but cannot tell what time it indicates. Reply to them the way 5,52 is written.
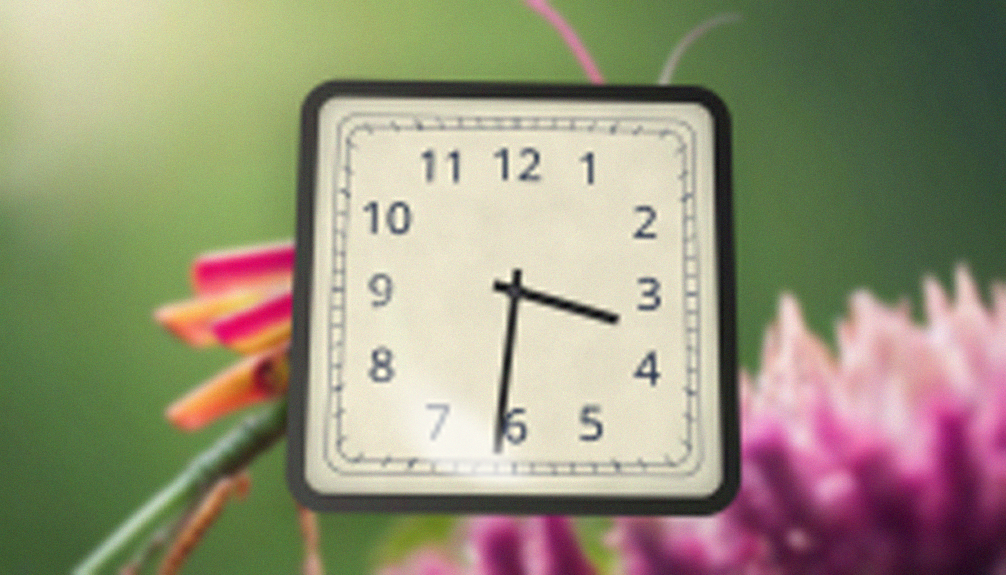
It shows 3,31
